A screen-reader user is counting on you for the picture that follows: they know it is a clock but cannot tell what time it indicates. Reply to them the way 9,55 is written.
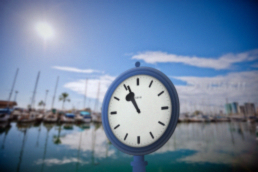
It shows 10,56
